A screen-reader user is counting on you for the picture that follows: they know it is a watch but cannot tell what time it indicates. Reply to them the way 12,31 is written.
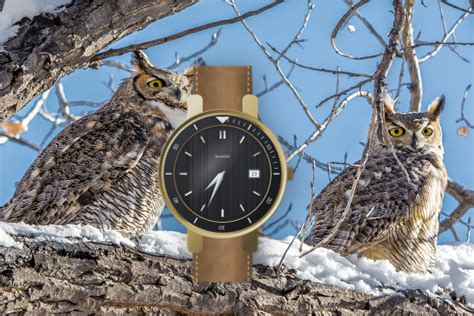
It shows 7,34
